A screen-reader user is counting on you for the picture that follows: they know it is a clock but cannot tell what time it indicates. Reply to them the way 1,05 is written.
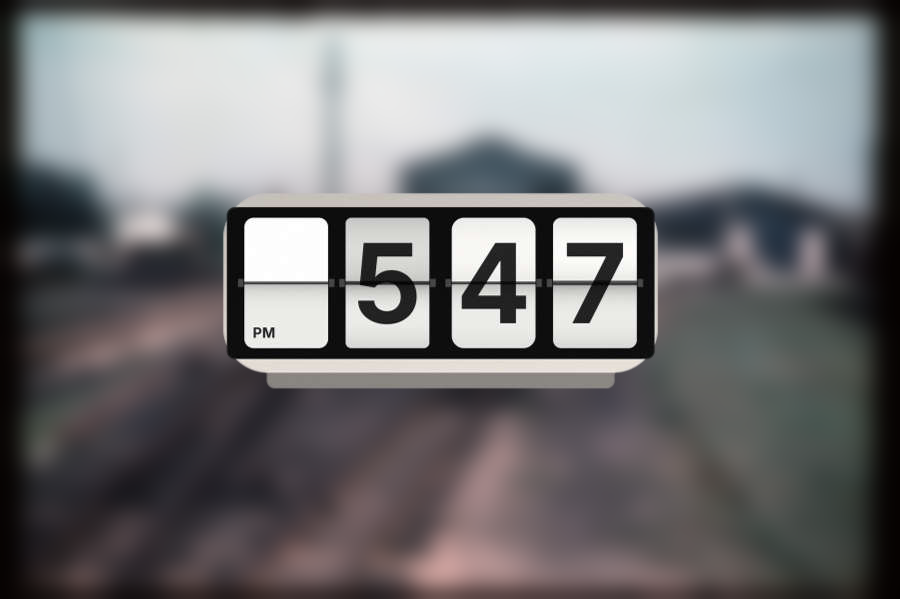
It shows 5,47
